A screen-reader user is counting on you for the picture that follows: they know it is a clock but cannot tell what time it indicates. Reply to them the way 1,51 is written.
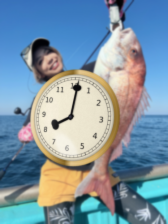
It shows 8,01
